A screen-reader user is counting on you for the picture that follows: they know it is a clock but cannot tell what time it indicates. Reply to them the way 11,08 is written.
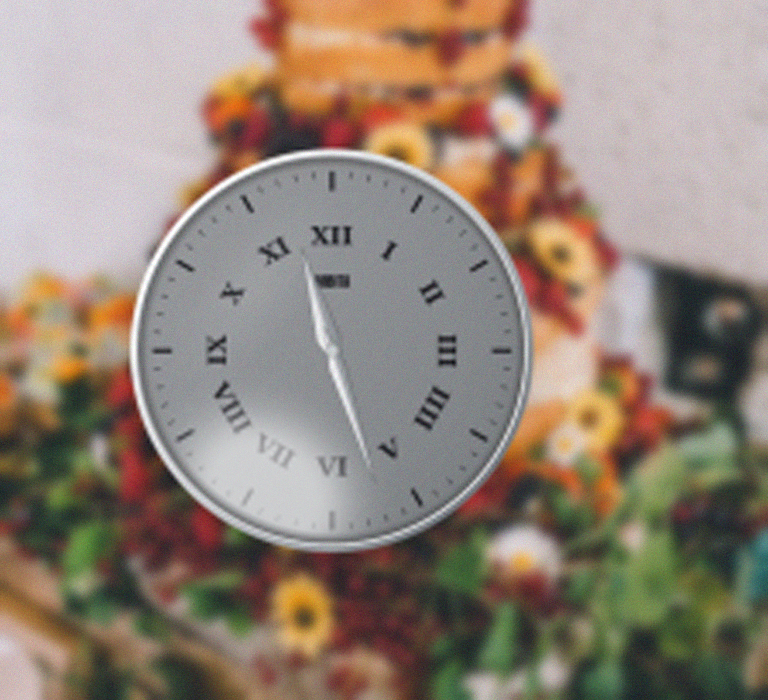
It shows 11,27
